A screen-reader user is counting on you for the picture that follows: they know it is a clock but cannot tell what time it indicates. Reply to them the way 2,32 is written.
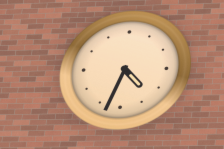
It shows 4,33
